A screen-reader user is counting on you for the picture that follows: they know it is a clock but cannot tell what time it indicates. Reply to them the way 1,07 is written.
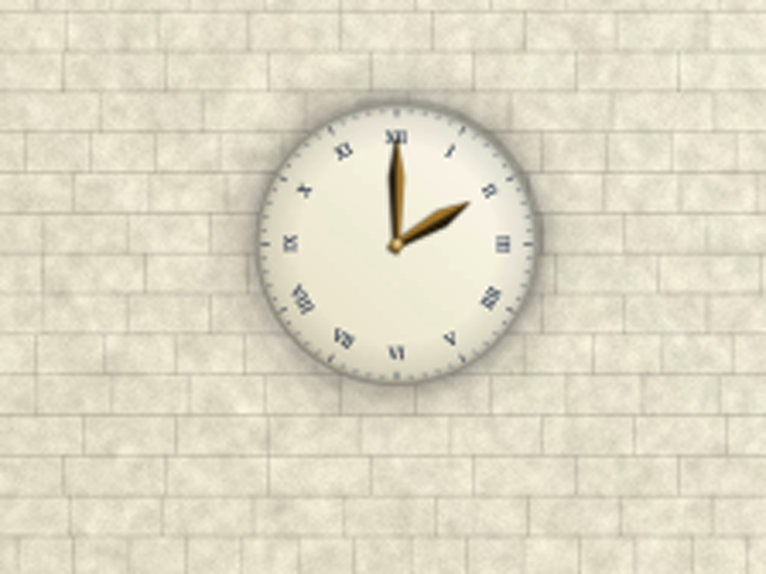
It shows 2,00
